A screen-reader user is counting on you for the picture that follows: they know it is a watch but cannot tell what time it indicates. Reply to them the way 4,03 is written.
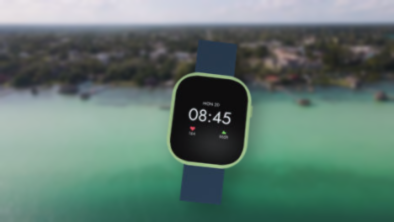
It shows 8,45
